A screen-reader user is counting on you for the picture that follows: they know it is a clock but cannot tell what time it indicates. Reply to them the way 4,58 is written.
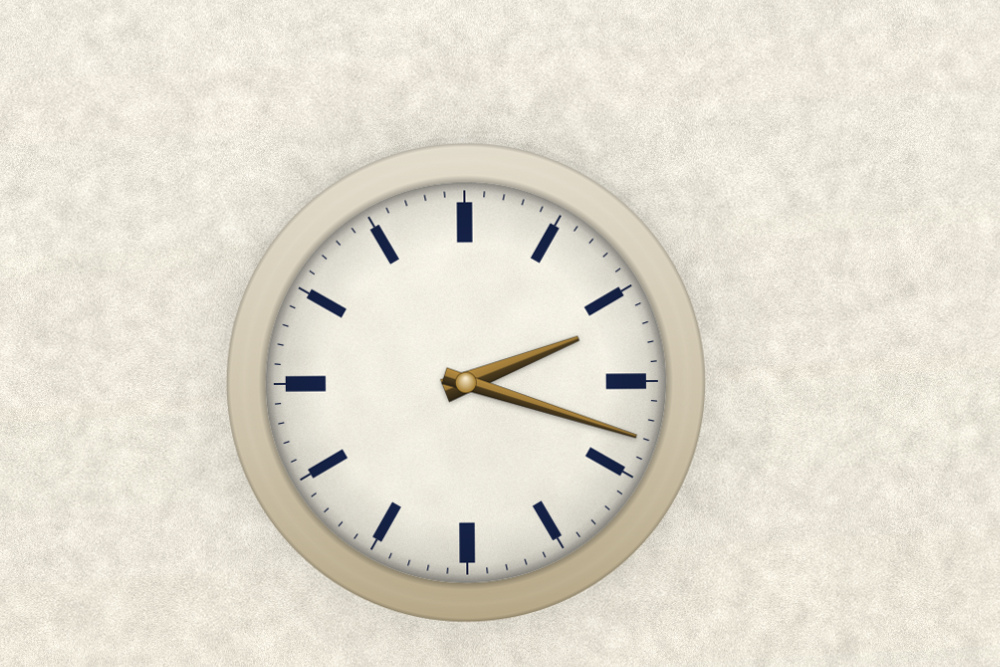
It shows 2,18
